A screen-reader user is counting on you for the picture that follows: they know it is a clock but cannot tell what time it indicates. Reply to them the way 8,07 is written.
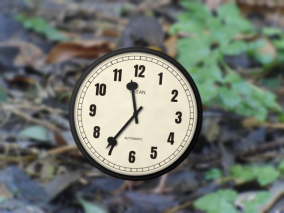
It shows 11,36
